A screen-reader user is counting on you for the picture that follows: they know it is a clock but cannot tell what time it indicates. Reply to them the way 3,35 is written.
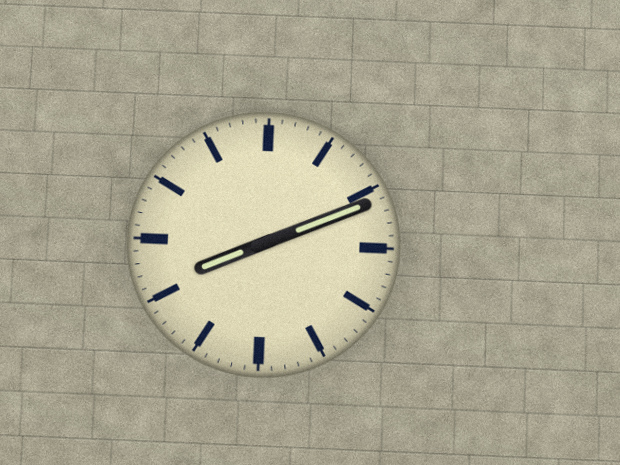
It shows 8,11
